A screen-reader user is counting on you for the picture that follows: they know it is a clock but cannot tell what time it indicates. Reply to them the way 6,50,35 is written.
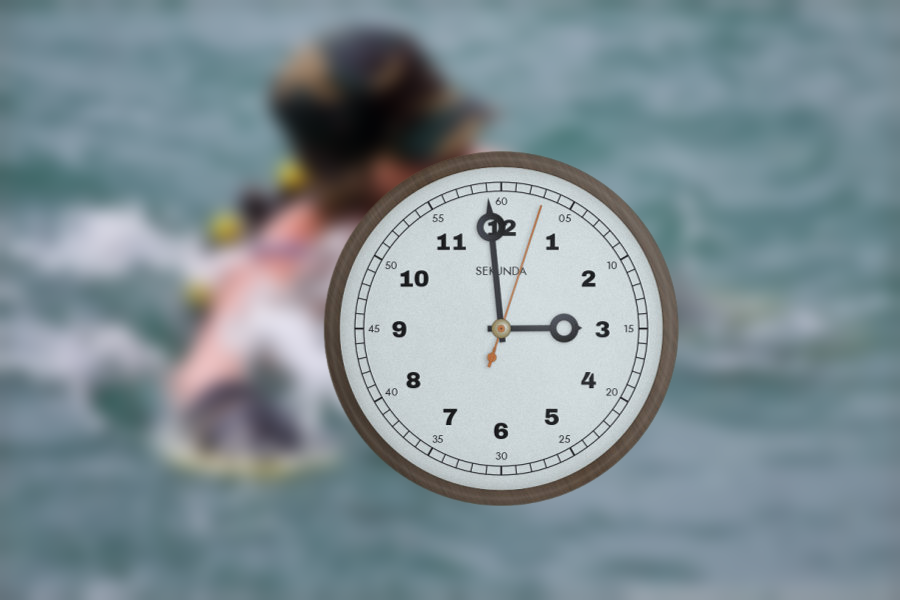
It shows 2,59,03
